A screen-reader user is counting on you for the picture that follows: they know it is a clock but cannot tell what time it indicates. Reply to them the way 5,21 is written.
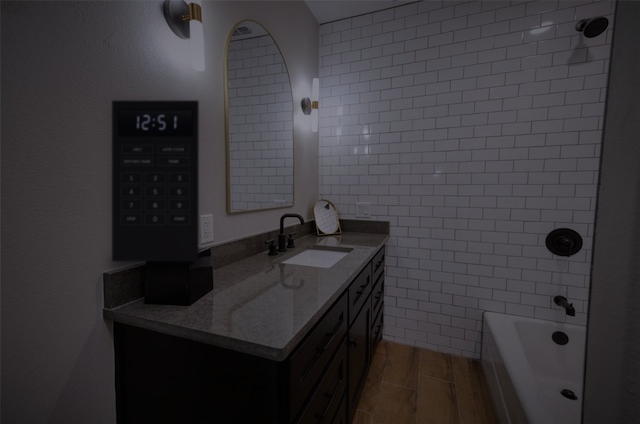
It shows 12,51
